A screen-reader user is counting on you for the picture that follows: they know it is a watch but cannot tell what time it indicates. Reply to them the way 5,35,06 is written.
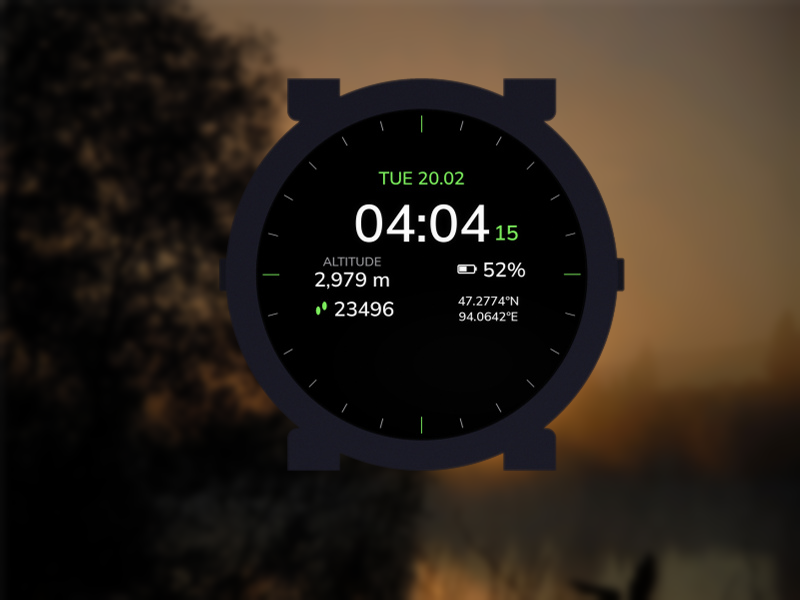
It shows 4,04,15
